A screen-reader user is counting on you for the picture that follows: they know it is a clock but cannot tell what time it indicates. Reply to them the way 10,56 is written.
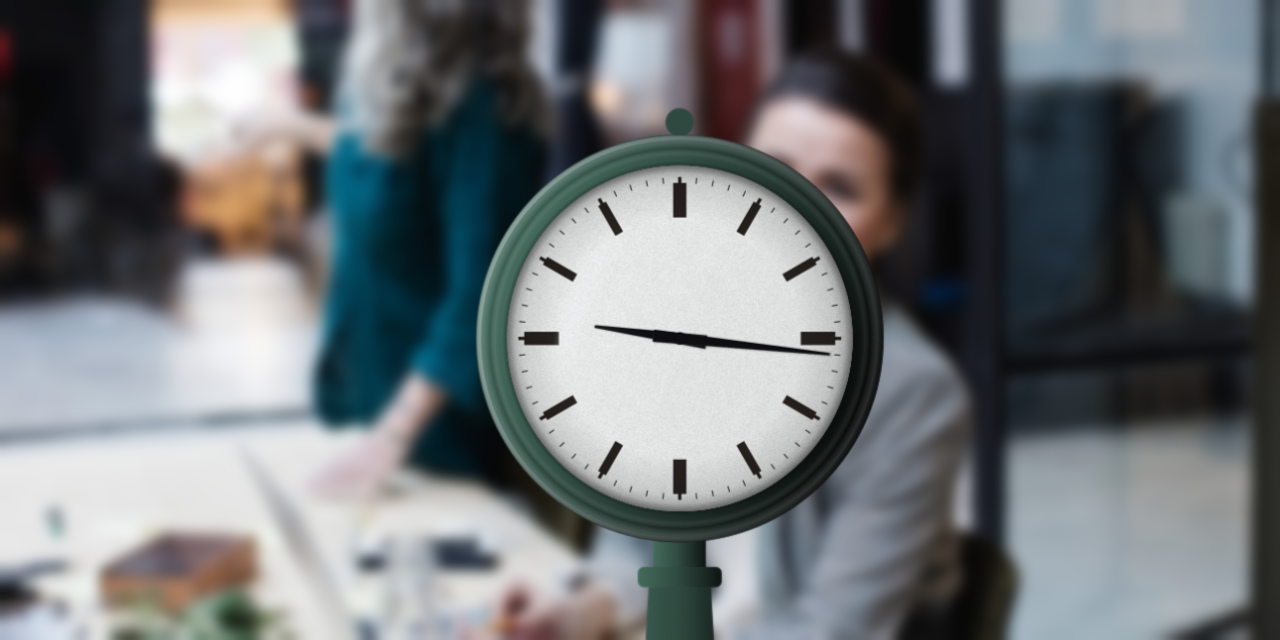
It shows 9,16
